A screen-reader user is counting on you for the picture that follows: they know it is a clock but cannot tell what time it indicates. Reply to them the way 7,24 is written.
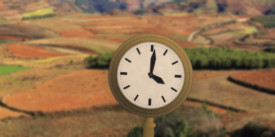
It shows 4,01
